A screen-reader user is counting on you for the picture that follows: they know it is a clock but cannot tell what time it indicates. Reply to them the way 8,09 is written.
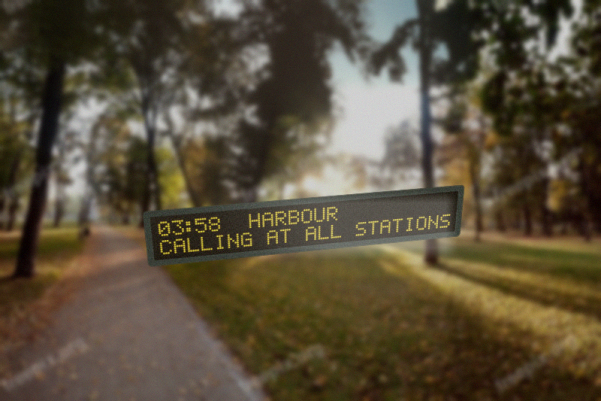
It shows 3,58
